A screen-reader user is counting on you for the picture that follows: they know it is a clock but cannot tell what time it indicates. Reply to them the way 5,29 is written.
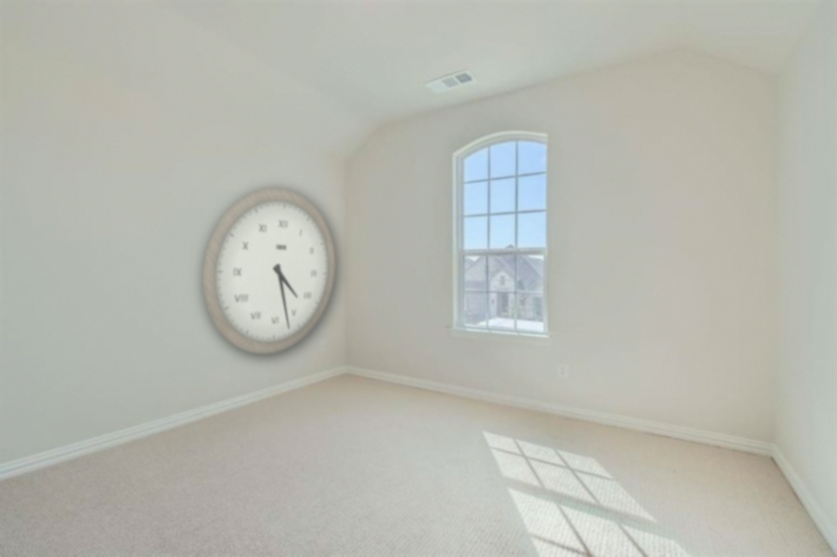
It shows 4,27
